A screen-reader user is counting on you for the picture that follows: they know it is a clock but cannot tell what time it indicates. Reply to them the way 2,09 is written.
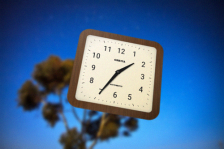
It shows 1,35
